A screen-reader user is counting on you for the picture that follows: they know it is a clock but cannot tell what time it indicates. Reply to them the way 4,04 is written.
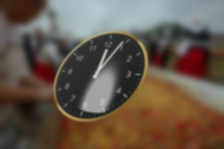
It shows 12,04
